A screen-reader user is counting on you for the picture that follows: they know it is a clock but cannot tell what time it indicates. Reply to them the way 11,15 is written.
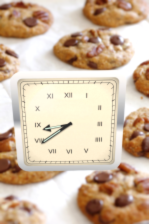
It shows 8,39
